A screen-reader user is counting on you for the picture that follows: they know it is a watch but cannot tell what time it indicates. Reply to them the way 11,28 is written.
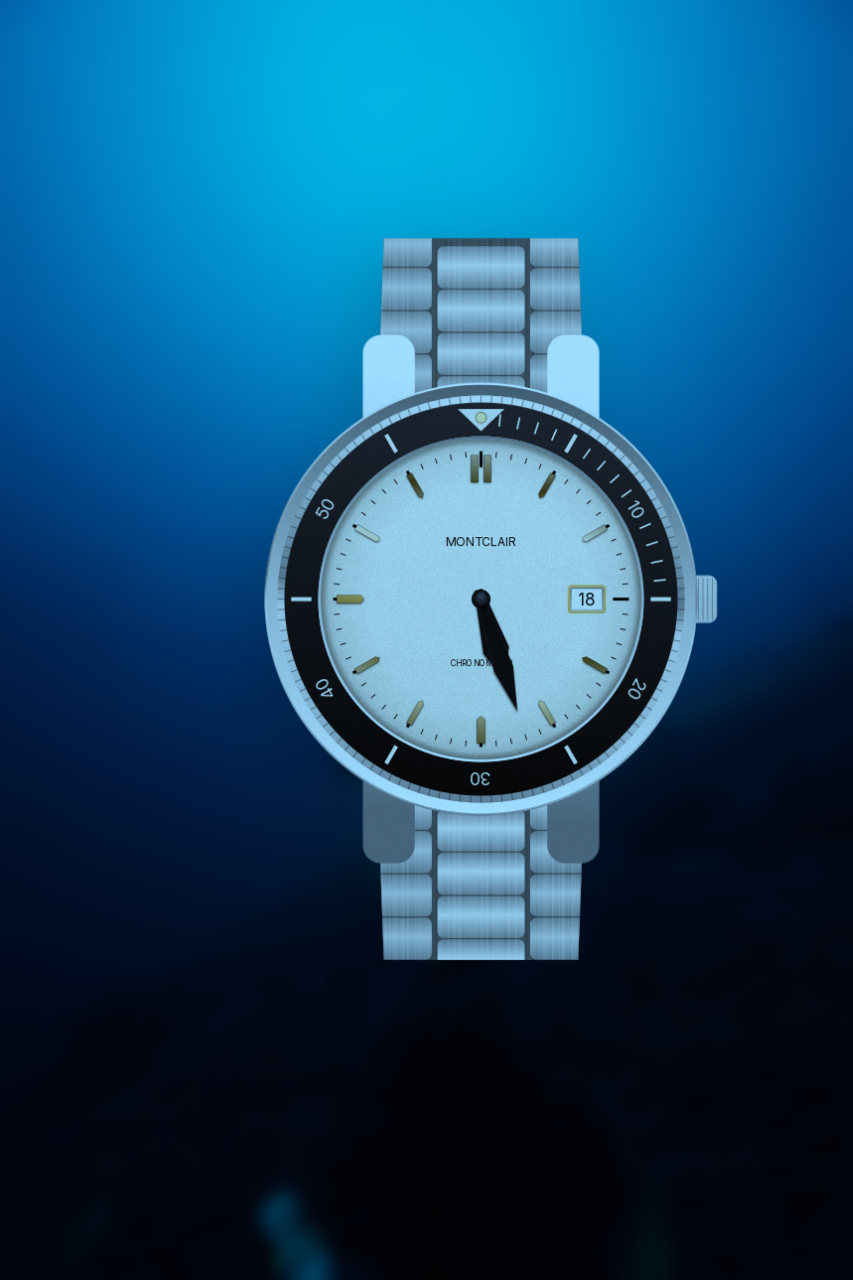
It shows 5,27
